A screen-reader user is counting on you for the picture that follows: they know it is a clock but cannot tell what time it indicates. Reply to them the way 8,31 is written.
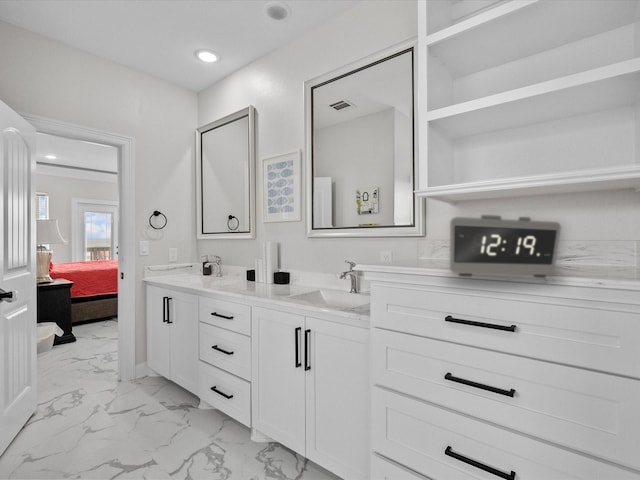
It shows 12,19
